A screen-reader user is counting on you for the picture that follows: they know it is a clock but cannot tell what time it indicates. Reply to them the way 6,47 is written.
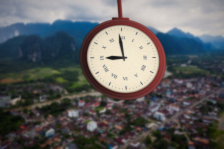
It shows 8,59
